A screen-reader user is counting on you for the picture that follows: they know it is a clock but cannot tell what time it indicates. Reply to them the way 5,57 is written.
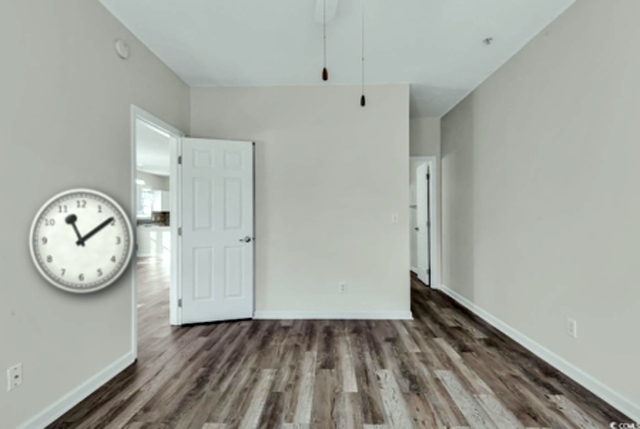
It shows 11,09
